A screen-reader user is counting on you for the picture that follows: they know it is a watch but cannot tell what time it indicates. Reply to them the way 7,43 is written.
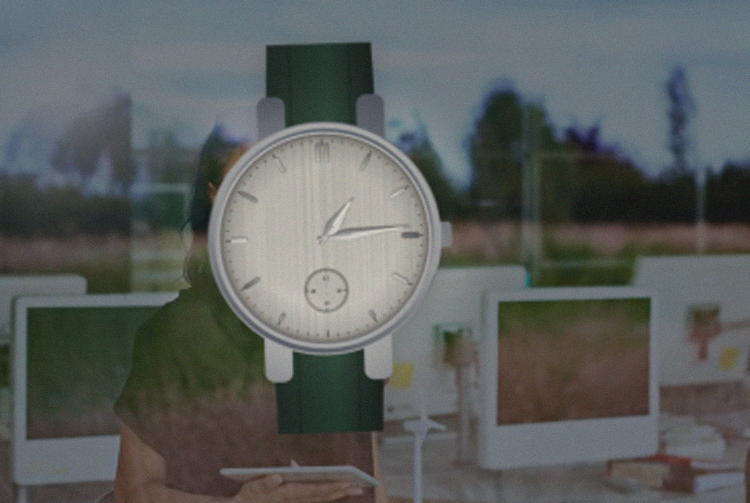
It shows 1,14
